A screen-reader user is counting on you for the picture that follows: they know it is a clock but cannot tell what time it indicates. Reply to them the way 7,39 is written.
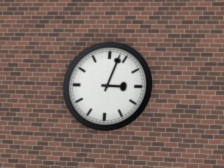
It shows 3,03
